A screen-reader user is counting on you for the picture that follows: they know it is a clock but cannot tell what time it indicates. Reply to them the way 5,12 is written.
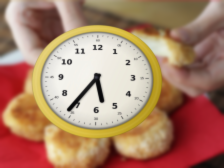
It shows 5,36
